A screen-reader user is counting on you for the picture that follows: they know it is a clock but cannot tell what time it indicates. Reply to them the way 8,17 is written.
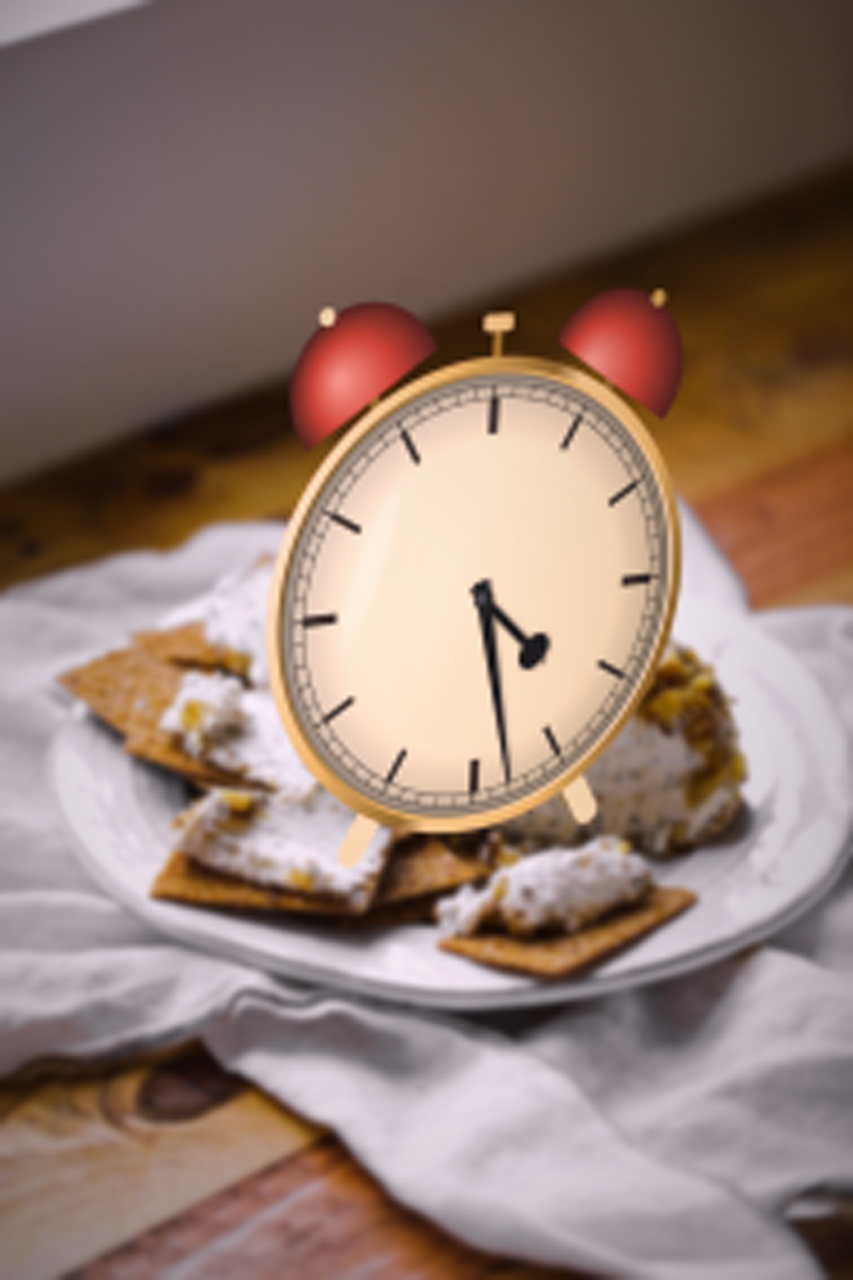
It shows 4,28
